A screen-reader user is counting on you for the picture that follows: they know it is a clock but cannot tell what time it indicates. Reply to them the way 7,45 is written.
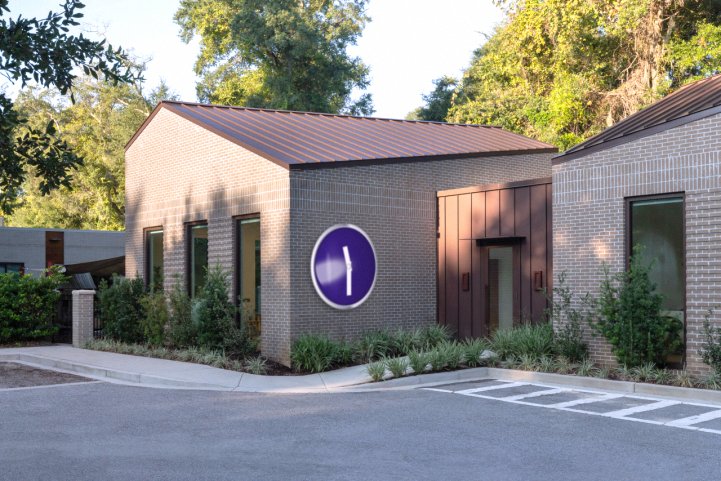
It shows 11,30
